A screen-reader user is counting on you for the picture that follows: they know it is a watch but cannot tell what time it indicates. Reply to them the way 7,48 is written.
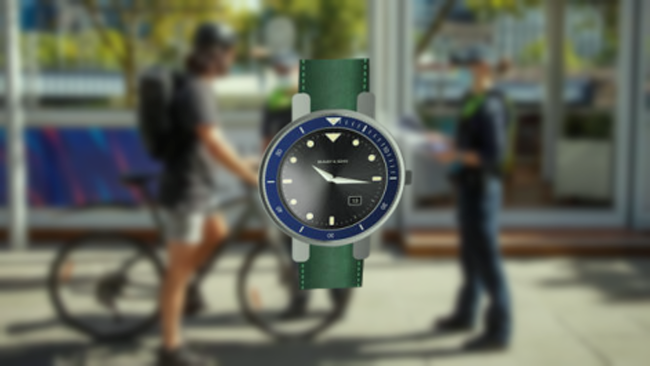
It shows 10,16
